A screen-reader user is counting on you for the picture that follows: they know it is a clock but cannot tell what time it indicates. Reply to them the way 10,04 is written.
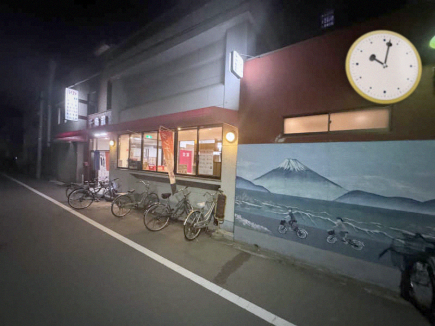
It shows 10,02
